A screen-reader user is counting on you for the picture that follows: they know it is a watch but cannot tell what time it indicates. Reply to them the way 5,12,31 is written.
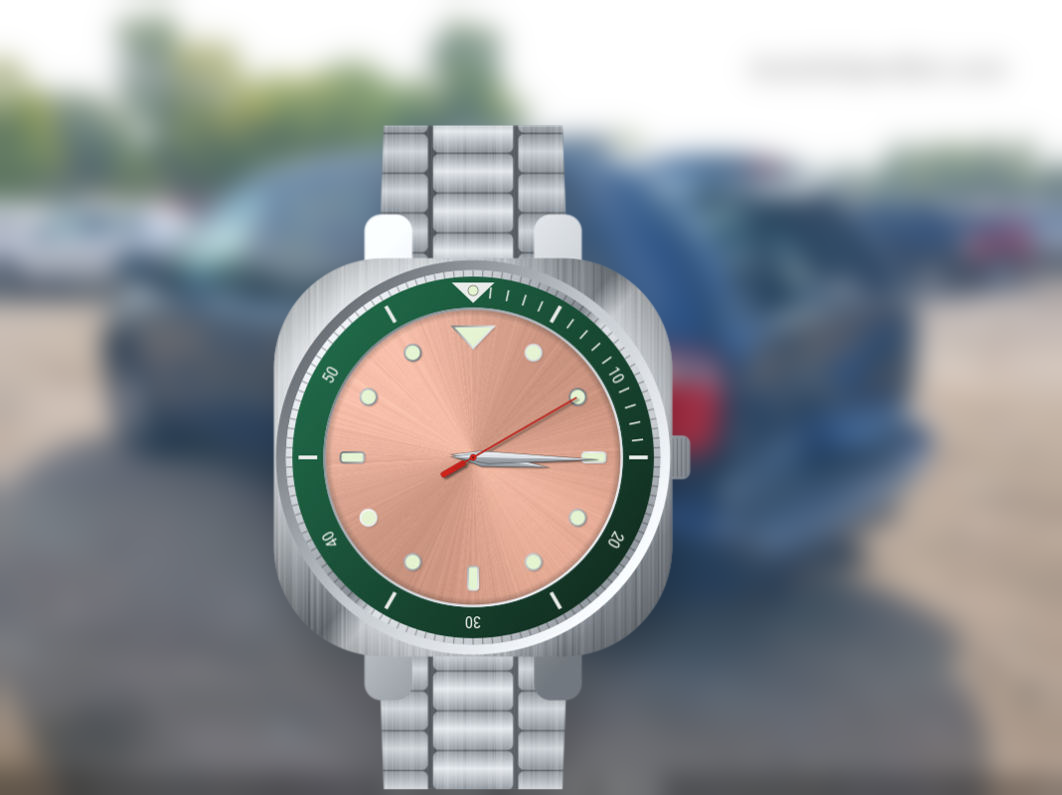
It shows 3,15,10
